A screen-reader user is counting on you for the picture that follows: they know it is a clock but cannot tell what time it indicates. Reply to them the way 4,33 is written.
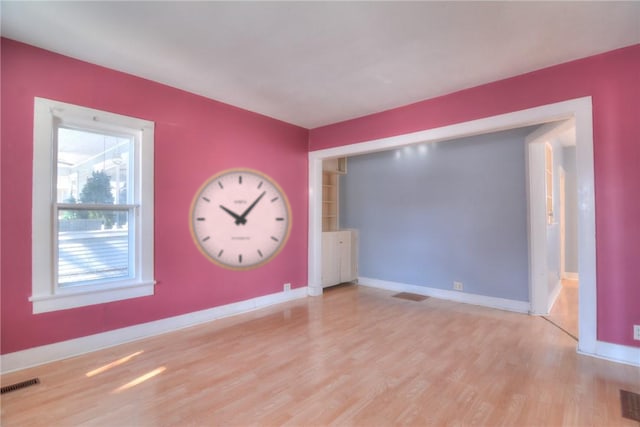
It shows 10,07
